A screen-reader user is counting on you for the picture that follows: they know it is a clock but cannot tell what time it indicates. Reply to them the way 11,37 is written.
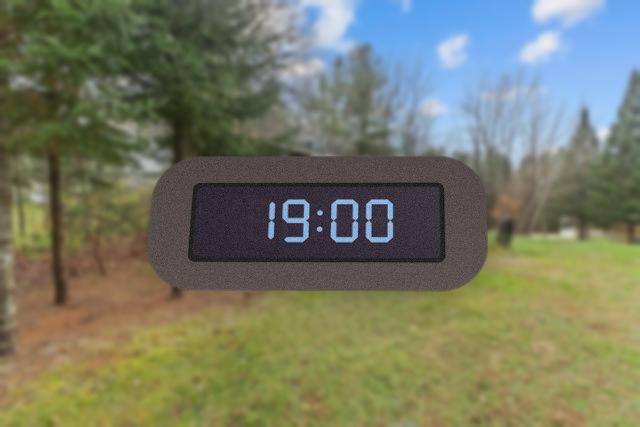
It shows 19,00
